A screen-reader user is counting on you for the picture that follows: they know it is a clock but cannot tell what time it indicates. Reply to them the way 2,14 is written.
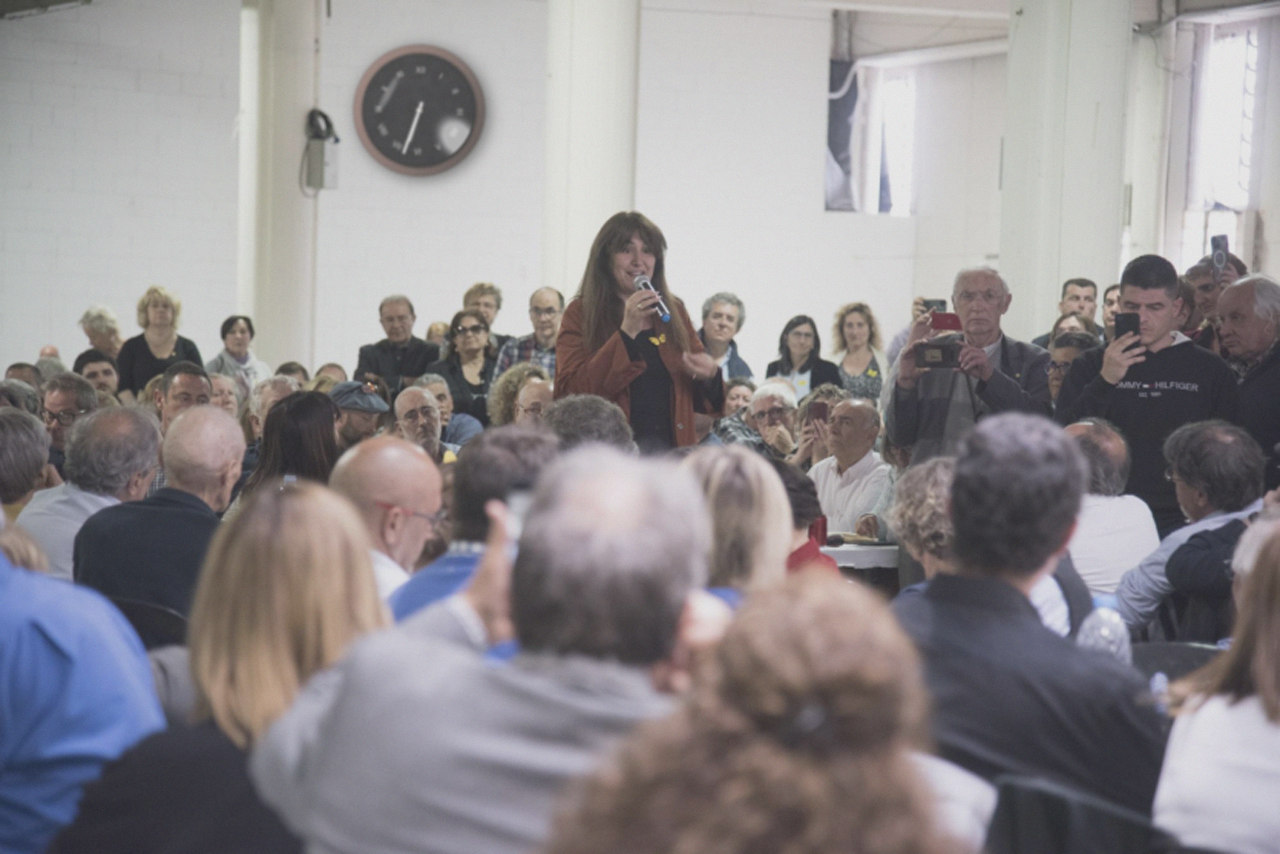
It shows 6,33
